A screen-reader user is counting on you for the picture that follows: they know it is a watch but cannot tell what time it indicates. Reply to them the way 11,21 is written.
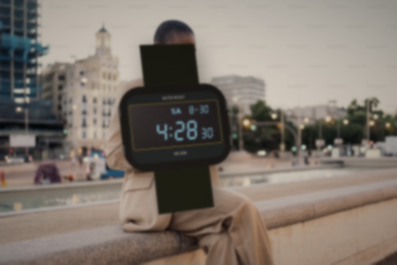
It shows 4,28
